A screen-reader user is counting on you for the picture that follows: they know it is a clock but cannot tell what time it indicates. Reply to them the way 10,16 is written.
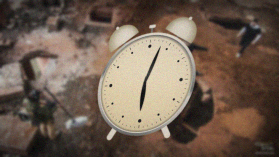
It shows 6,03
